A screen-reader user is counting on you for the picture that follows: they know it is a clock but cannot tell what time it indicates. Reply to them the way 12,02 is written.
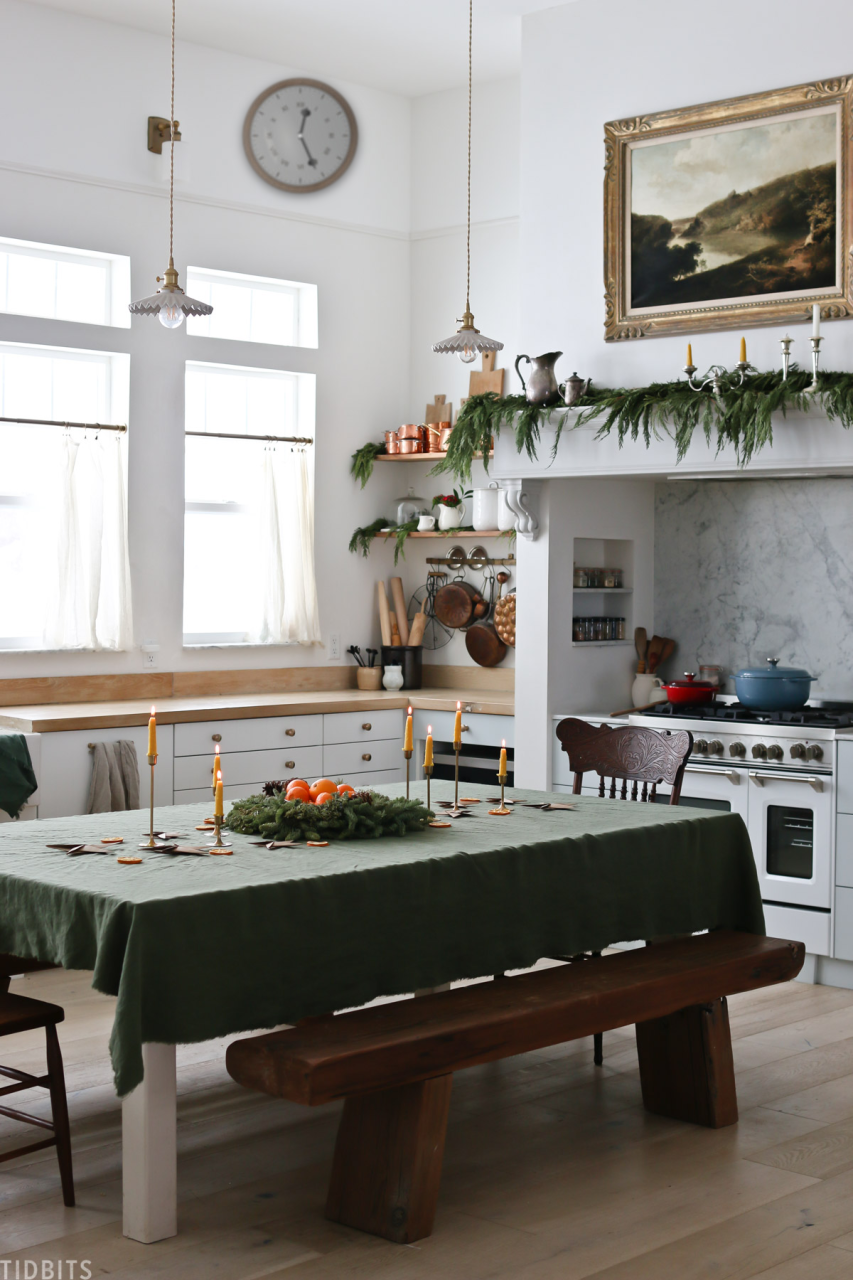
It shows 12,26
